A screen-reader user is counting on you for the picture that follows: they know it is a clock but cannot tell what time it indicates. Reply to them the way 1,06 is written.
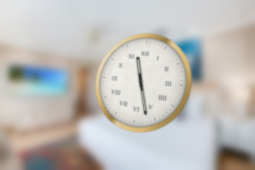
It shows 11,27
